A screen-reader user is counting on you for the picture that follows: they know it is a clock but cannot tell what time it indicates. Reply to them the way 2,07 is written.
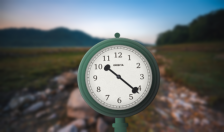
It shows 10,22
